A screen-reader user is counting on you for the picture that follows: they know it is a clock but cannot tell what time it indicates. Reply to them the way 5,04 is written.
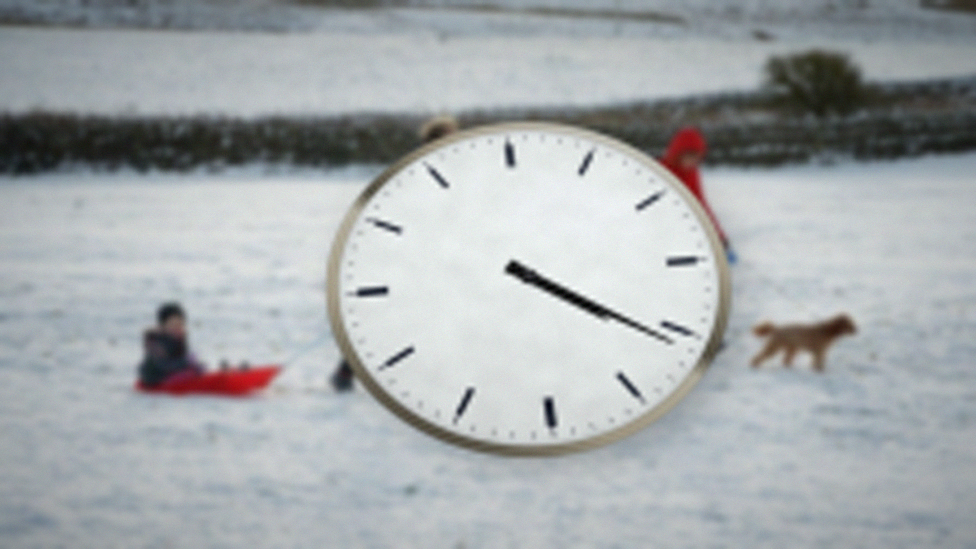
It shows 4,21
